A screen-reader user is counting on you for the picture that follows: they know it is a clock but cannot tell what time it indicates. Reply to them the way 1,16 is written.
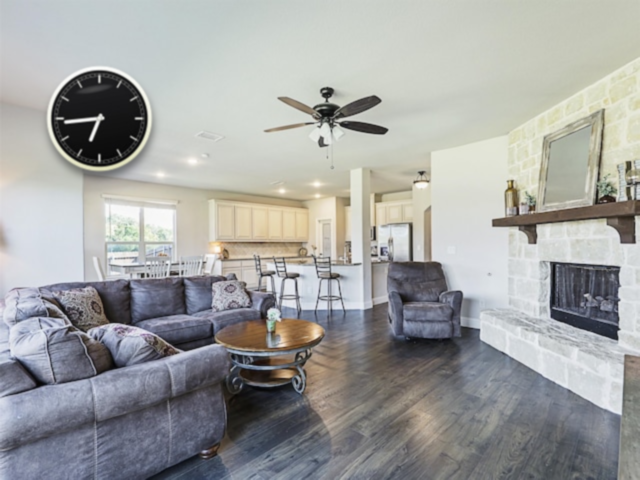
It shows 6,44
